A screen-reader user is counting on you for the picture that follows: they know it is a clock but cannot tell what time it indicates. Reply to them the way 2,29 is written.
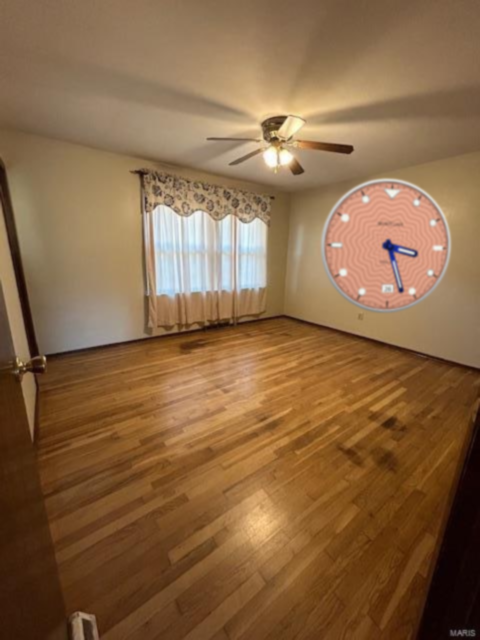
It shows 3,27
